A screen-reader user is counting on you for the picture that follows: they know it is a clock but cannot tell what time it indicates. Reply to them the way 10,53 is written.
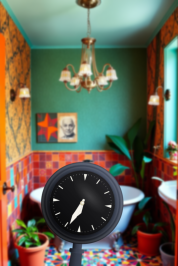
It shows 6,34
